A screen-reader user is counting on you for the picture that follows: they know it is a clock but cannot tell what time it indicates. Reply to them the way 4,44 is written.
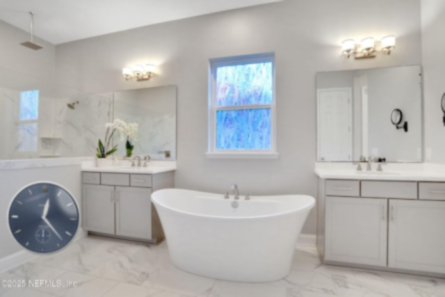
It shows 12,23
